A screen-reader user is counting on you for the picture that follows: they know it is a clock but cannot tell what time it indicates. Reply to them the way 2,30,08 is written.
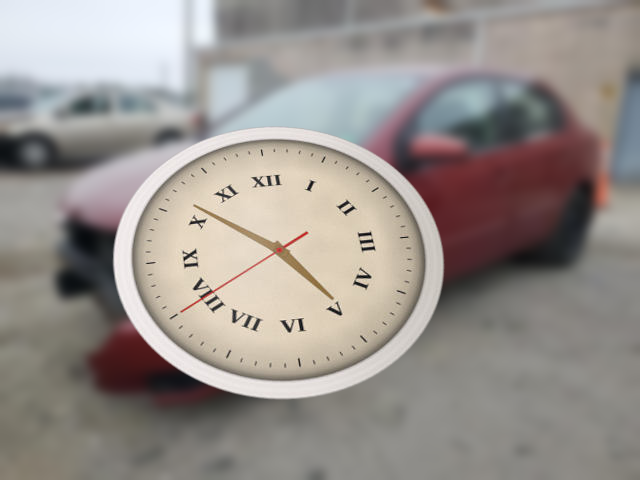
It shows 4,51,40
